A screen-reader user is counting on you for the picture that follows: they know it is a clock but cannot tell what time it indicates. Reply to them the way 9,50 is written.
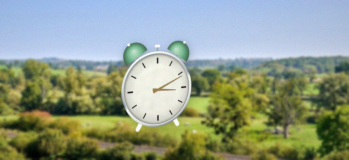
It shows 3,11
